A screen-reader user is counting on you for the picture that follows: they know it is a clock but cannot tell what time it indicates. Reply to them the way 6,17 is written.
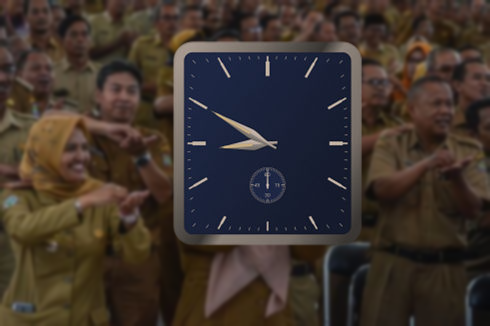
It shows 8,50
